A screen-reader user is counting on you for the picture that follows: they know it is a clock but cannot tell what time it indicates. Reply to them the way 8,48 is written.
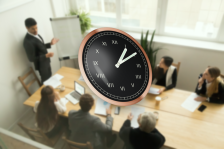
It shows 1,10
